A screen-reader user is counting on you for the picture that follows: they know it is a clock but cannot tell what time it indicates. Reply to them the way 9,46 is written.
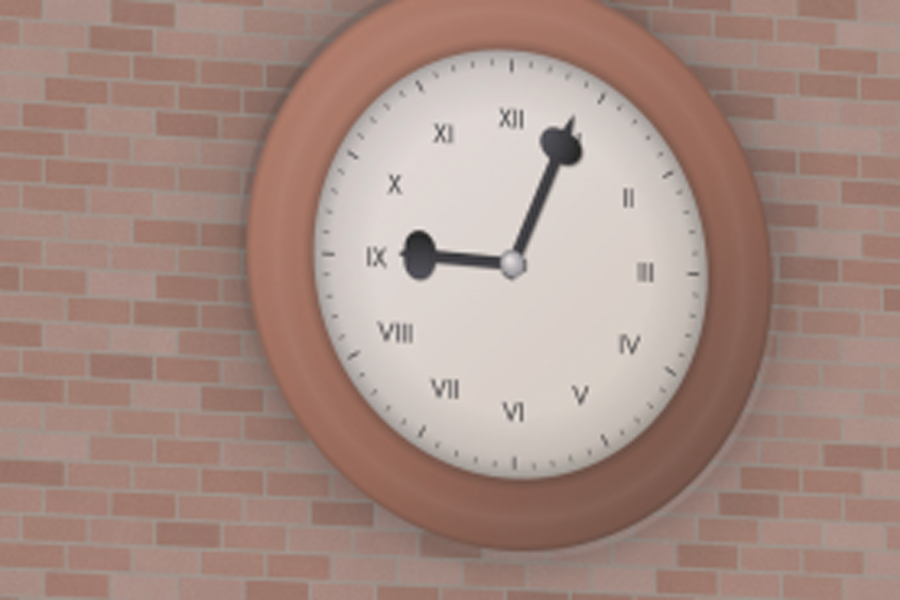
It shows 9,04
